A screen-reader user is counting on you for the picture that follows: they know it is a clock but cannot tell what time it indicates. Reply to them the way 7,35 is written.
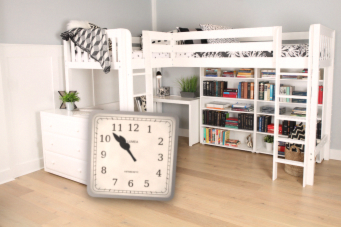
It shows 10,53
